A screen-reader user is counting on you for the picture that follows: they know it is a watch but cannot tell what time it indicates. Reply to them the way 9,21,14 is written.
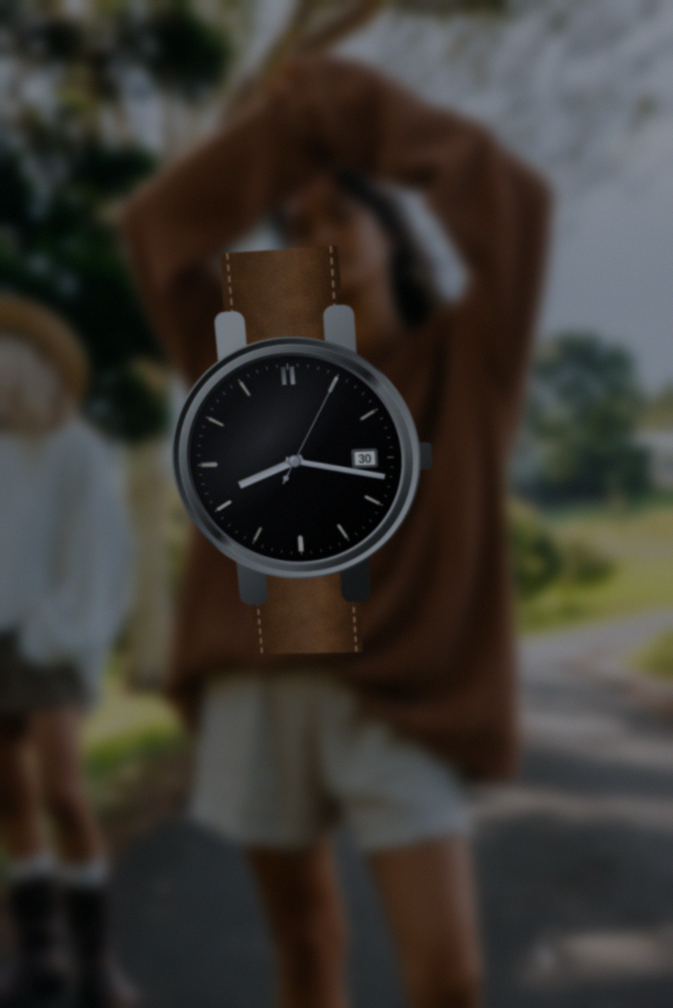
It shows 8,17,05
